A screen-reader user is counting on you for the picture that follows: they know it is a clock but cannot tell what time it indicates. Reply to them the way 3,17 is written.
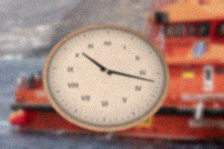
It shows 10,17
